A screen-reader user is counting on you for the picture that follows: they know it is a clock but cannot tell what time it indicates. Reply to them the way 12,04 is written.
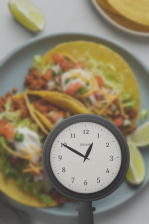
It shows 12,50
